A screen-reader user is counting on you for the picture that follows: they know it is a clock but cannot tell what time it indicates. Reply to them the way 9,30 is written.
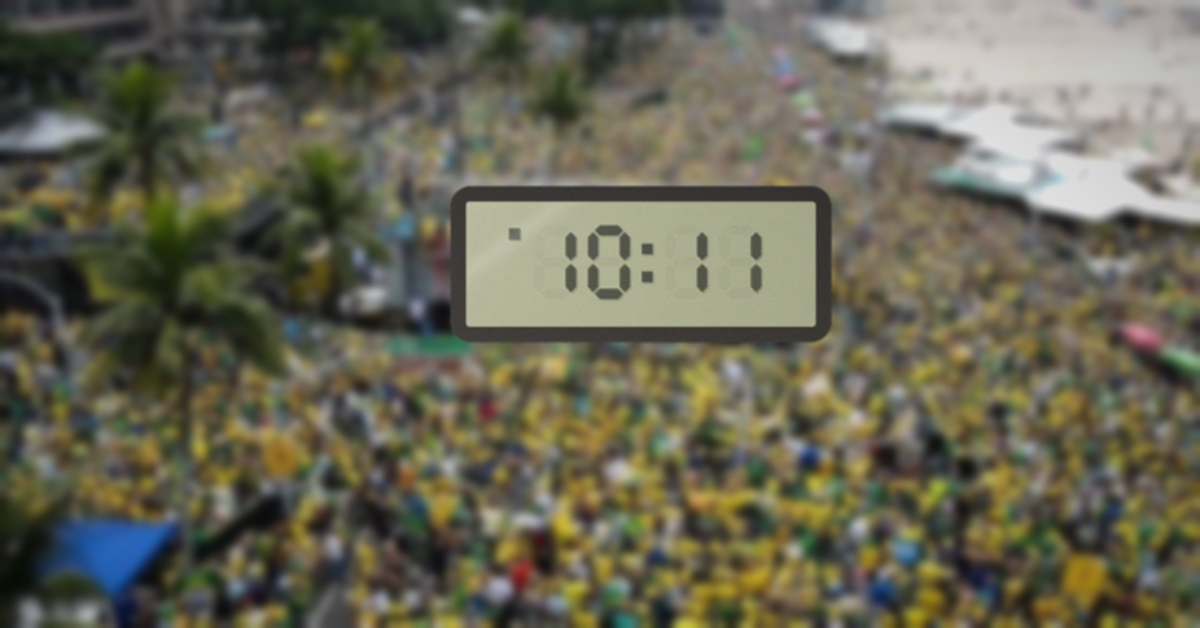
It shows 10,11
